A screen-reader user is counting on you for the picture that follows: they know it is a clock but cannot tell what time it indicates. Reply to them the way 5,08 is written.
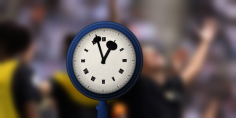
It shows 12,57
